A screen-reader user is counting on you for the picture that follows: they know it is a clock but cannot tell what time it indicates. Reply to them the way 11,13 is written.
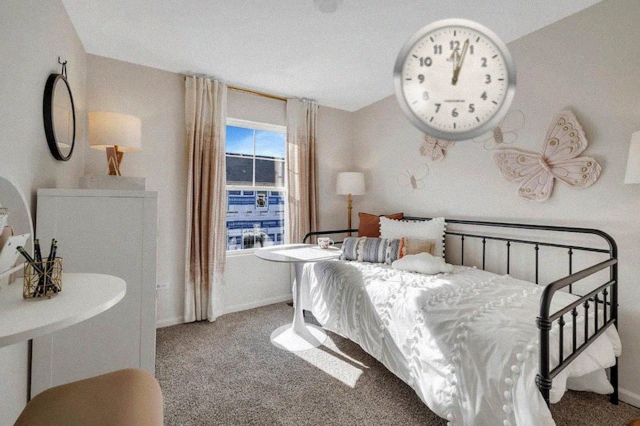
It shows 12,03
